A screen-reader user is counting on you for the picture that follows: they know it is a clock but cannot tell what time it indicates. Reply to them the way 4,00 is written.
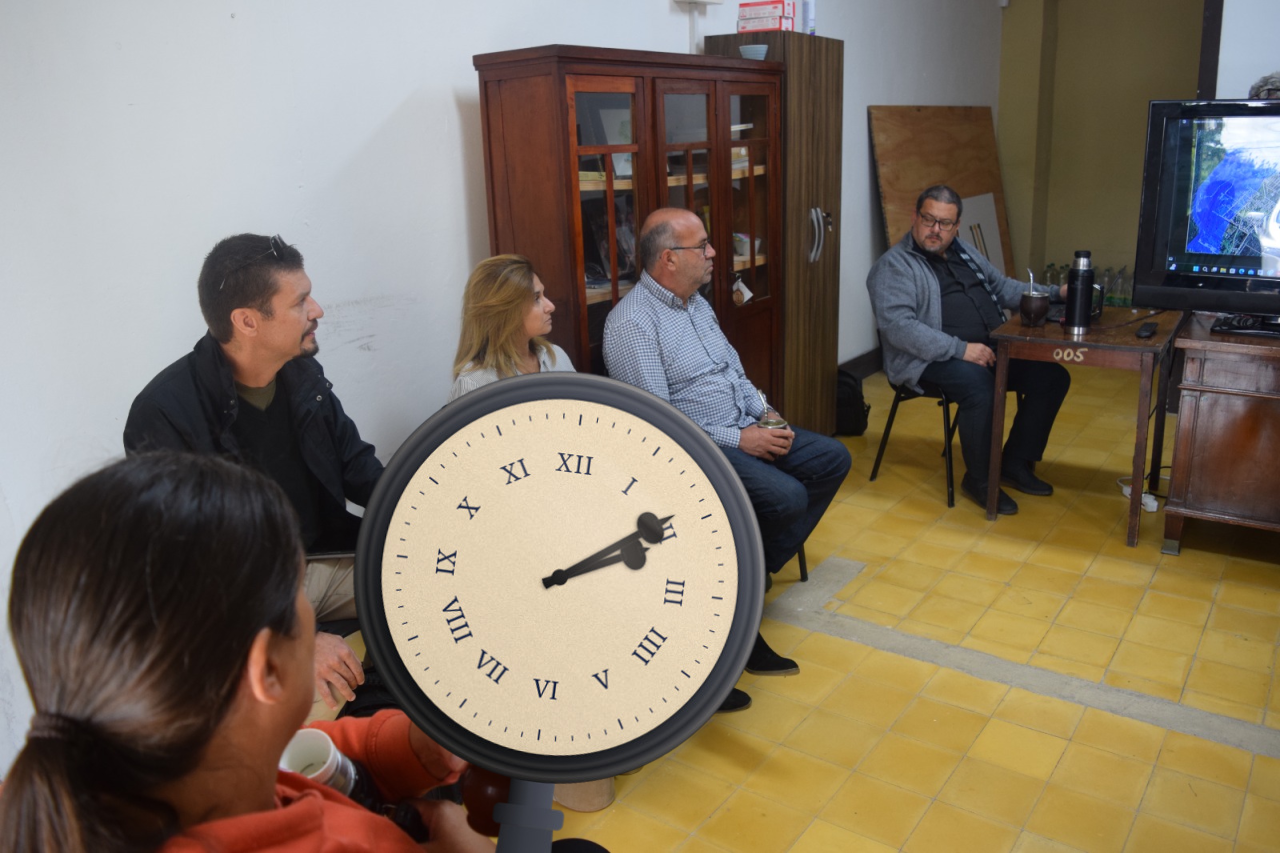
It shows 2,09
